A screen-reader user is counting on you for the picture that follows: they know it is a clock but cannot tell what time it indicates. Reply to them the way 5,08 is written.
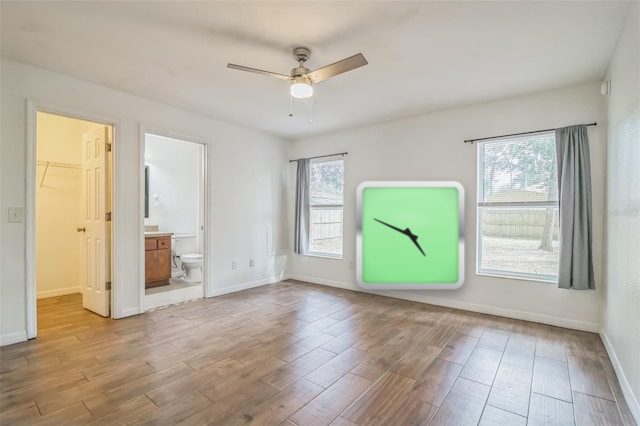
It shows 4,49
